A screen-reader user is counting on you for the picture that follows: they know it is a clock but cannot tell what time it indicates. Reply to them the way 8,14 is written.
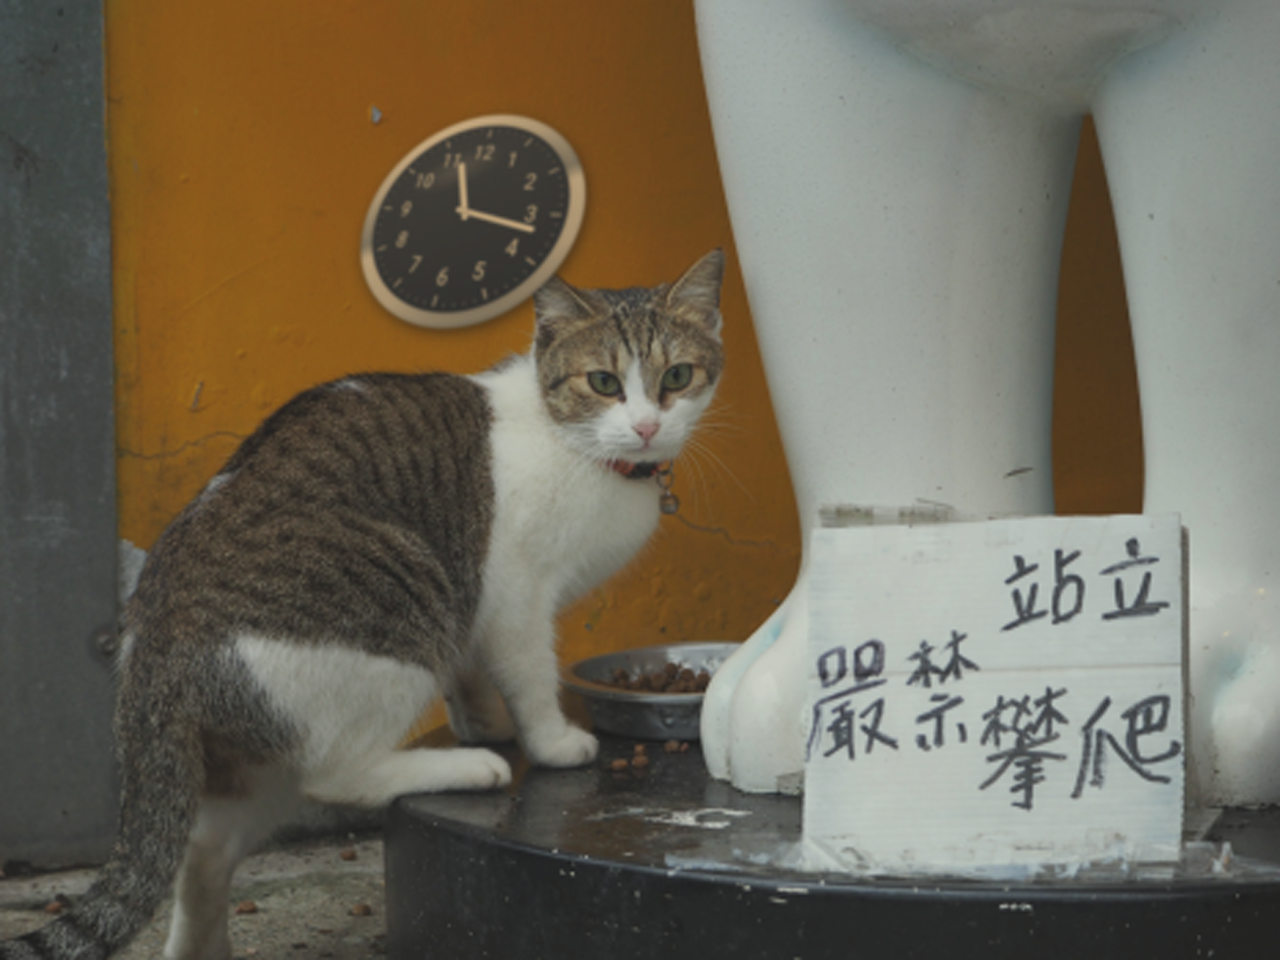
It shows 11,17
